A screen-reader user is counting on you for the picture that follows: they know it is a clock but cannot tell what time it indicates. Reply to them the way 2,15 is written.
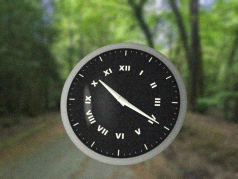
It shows 10,20
